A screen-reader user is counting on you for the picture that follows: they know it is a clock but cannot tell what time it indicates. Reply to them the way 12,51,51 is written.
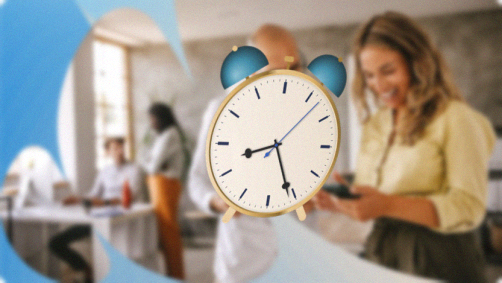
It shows 8,26,07
